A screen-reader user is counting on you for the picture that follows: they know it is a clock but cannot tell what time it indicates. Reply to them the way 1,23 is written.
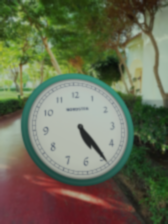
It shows 5,25
